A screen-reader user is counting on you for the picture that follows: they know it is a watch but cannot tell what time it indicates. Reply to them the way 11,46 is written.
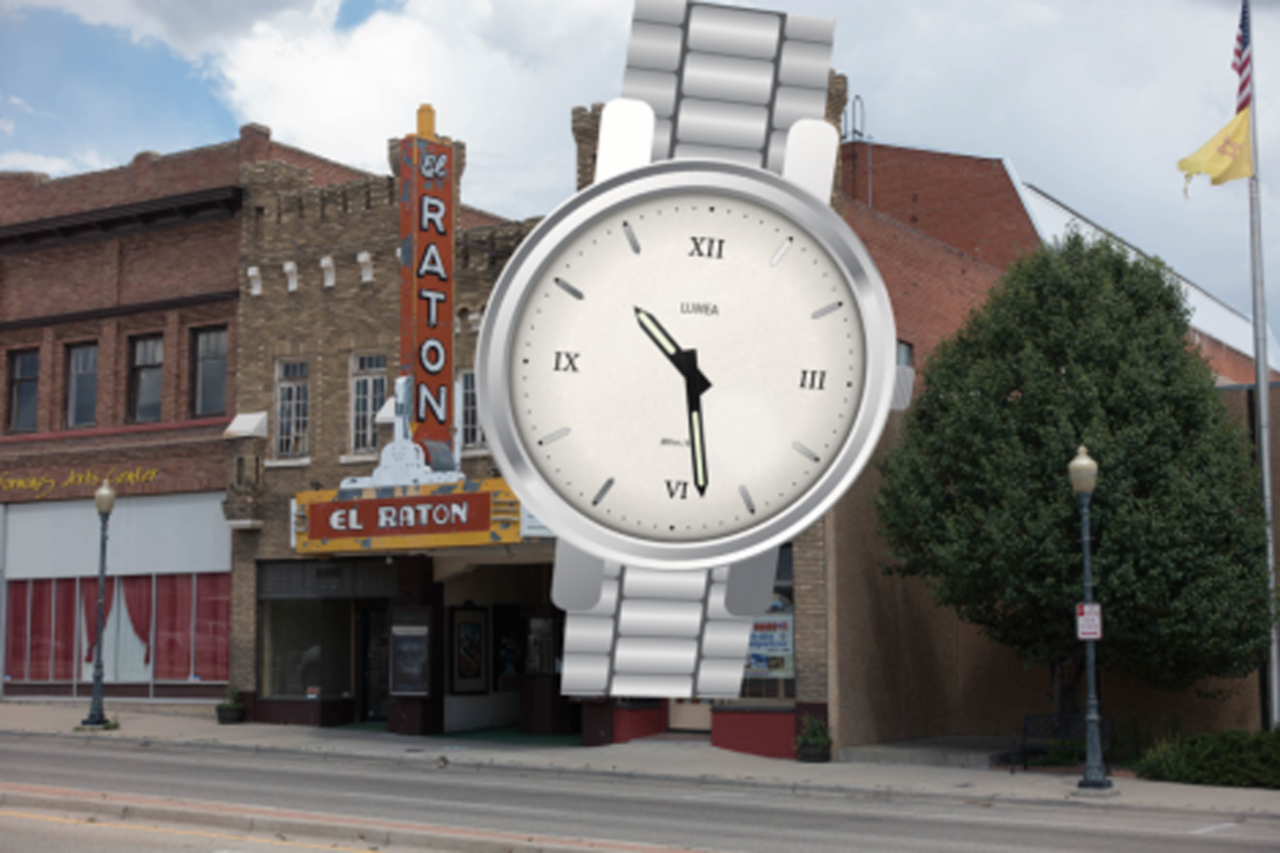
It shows 10,28
